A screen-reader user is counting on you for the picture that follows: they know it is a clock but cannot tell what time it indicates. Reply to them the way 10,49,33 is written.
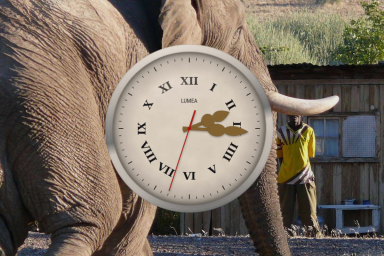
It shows 2,15,33
